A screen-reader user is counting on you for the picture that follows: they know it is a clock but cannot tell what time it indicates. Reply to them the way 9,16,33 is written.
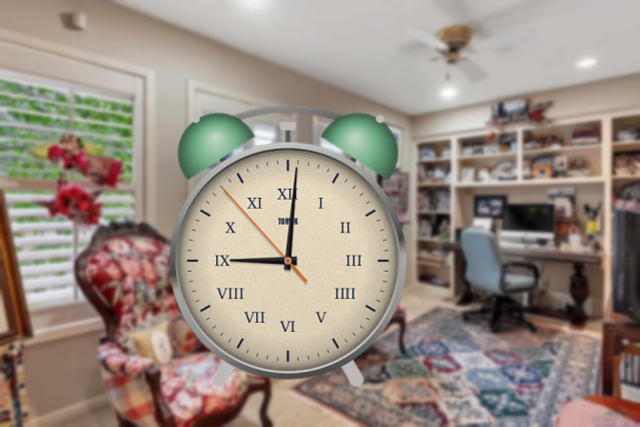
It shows 9,00,53
